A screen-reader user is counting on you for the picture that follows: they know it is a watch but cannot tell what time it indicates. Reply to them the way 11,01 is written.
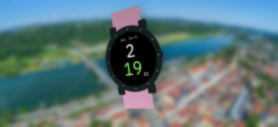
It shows 2,19
